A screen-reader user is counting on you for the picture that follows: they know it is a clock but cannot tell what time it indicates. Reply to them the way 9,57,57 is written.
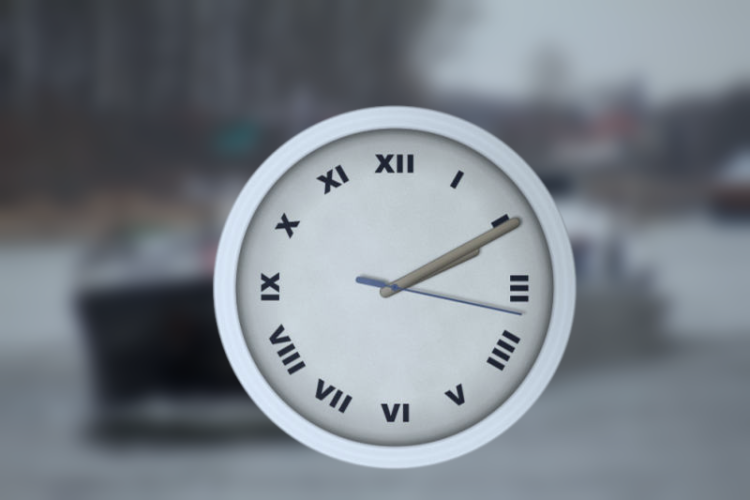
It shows 2,10,17
